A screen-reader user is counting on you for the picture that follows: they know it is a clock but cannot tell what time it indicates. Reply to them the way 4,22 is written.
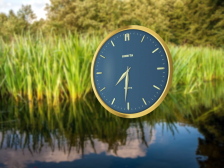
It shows 7,31
